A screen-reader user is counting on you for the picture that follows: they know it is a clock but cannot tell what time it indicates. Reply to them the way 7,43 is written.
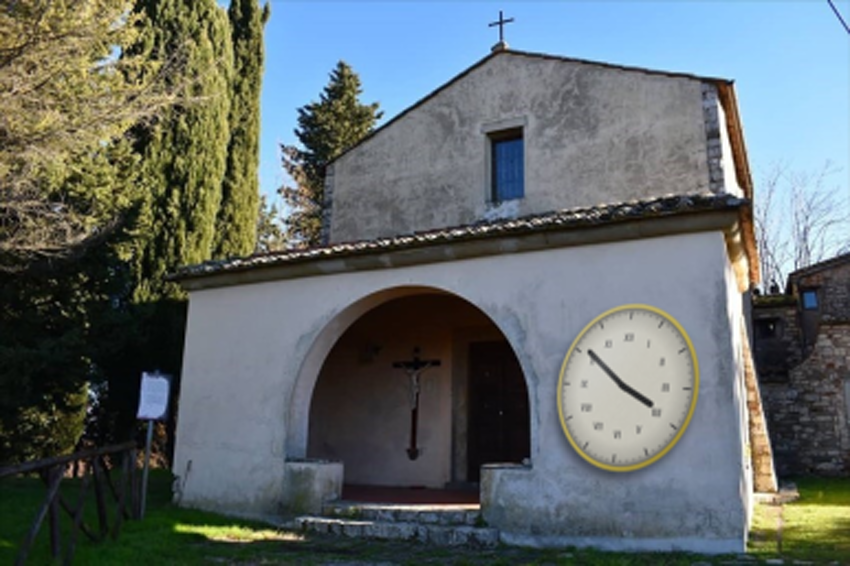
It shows 3,51
